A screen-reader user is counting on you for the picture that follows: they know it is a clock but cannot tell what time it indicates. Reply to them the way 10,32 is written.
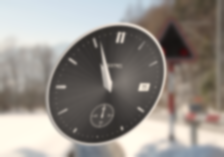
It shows 10,56
